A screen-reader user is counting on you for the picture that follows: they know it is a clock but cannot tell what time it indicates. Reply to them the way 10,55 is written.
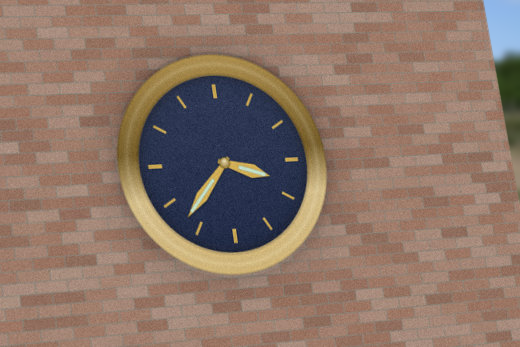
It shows 3,37
